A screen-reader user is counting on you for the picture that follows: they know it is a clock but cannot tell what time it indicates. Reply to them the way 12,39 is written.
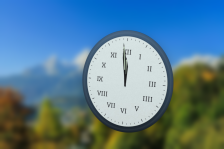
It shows 11,59
